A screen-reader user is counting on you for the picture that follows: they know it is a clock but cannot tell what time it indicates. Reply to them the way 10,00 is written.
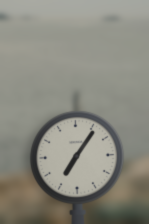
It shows 7,06
